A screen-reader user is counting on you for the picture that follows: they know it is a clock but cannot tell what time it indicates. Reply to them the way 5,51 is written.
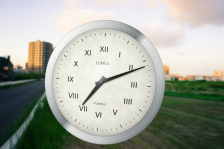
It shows 7,11
